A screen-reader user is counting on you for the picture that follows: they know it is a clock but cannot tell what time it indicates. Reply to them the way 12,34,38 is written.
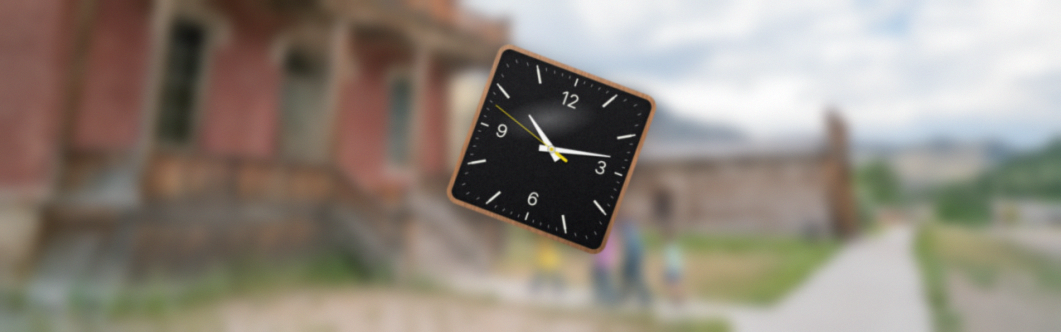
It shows 10,12,48
